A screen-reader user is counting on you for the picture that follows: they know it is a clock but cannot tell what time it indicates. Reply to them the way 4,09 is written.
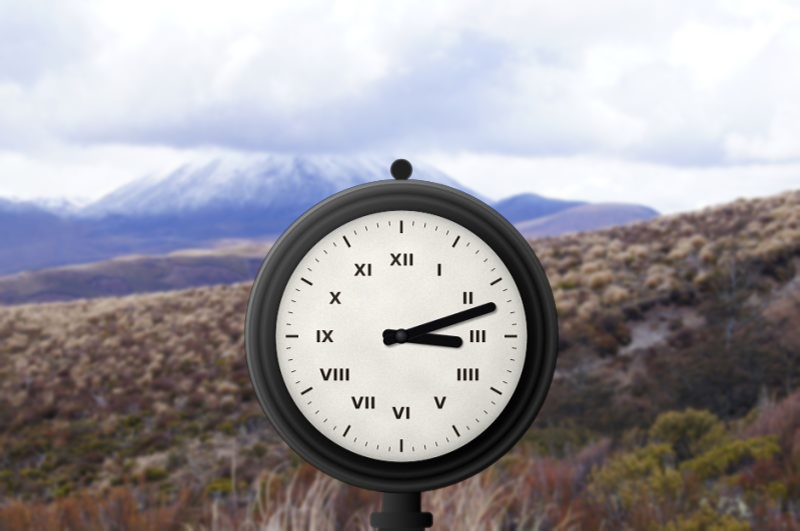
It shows 3,12
